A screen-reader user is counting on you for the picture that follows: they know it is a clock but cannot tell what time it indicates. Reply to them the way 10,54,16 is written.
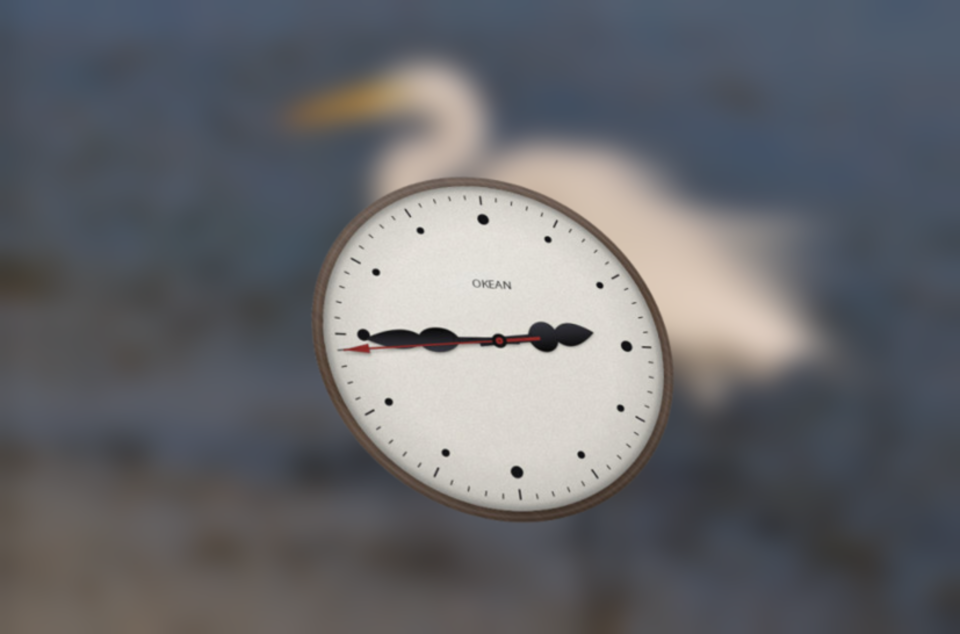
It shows 2,44,44
